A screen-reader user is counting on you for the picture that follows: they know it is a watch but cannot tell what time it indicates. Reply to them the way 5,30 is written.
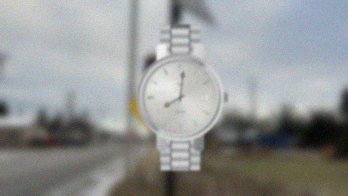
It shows 8,01
